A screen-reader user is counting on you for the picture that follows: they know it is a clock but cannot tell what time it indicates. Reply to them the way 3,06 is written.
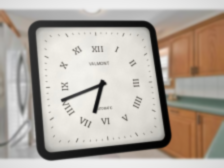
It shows 6,42
